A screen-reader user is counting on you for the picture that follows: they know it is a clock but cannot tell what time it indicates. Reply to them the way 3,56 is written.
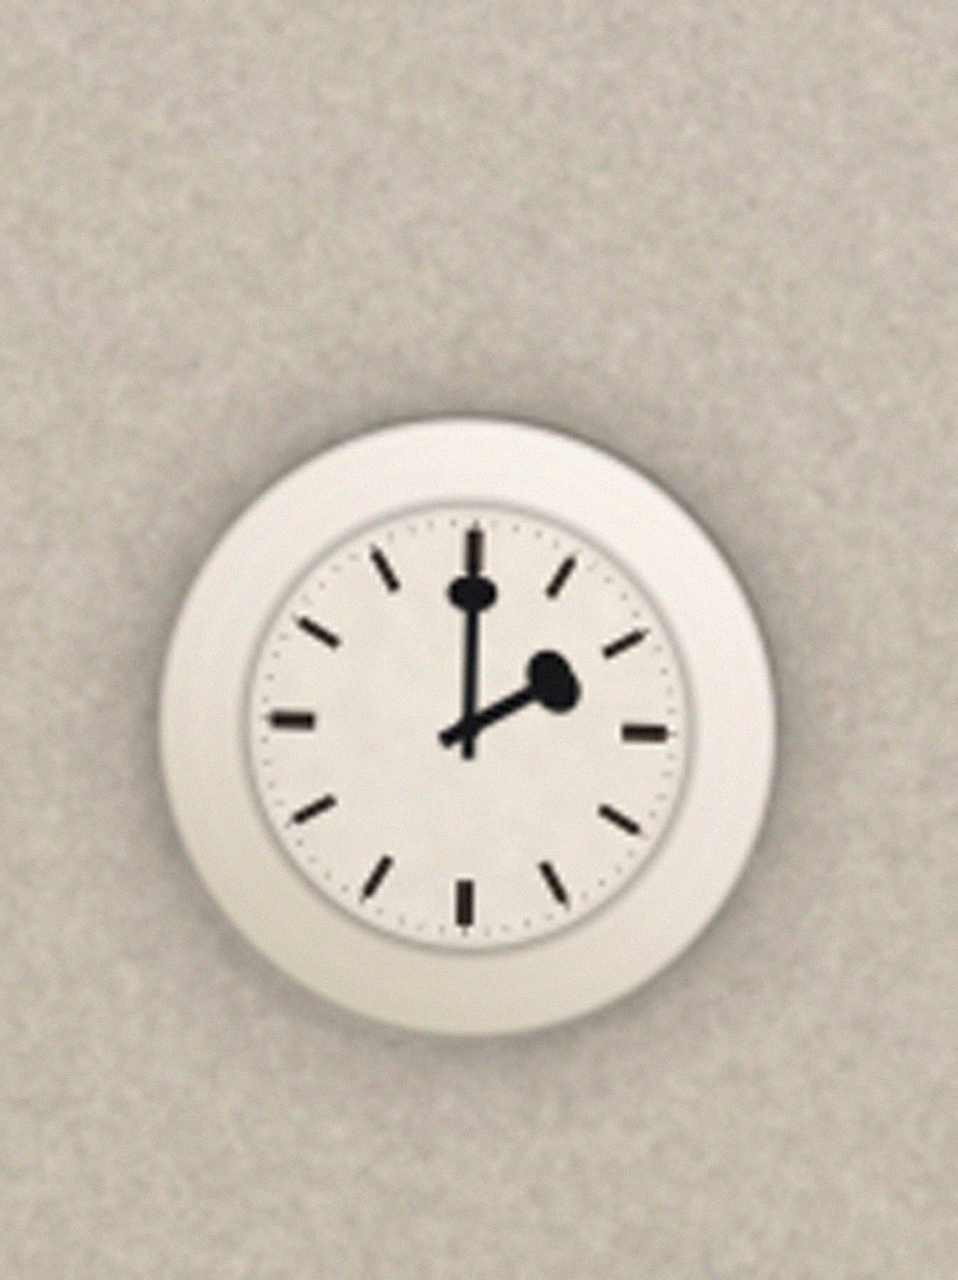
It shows 2,00
